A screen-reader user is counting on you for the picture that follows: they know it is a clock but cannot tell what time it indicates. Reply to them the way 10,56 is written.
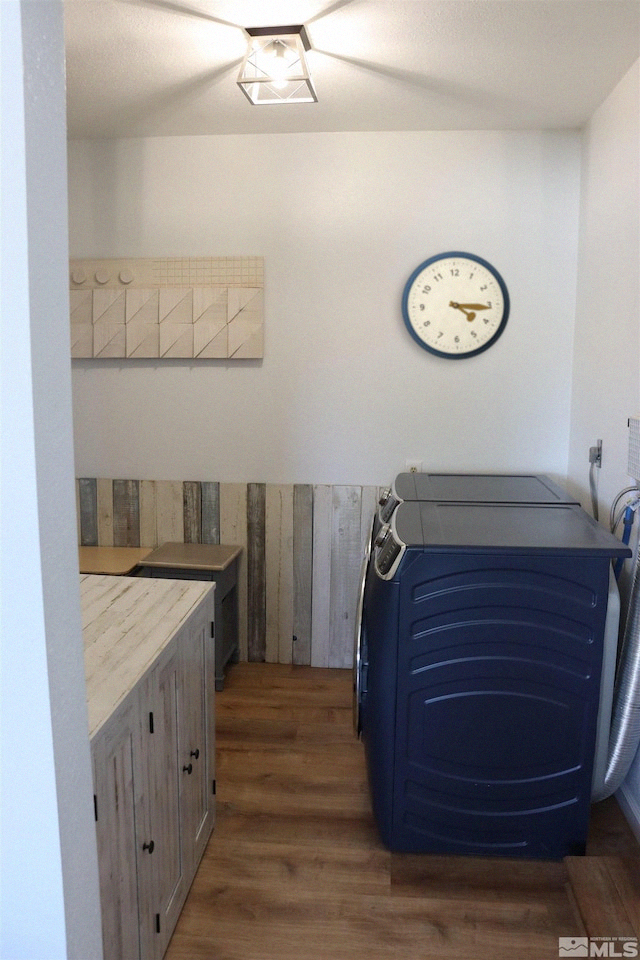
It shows 4,16
